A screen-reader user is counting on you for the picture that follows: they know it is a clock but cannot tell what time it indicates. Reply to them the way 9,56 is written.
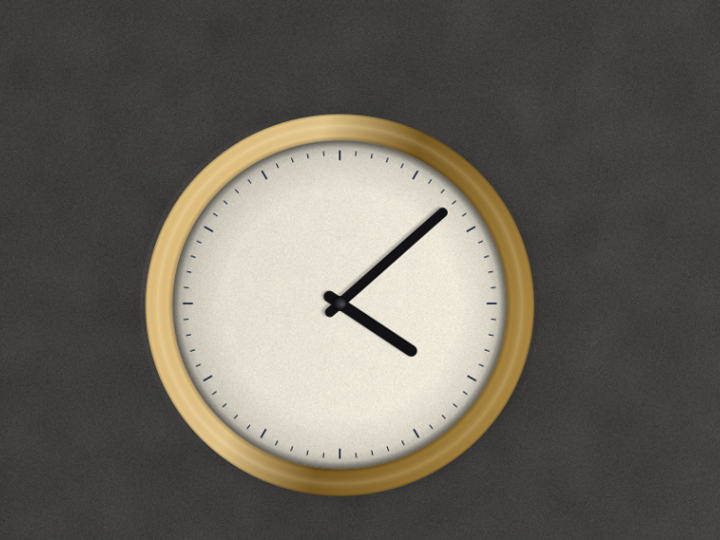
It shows 4,08
